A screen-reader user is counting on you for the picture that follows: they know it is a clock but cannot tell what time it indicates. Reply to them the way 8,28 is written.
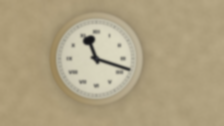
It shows 11,18
